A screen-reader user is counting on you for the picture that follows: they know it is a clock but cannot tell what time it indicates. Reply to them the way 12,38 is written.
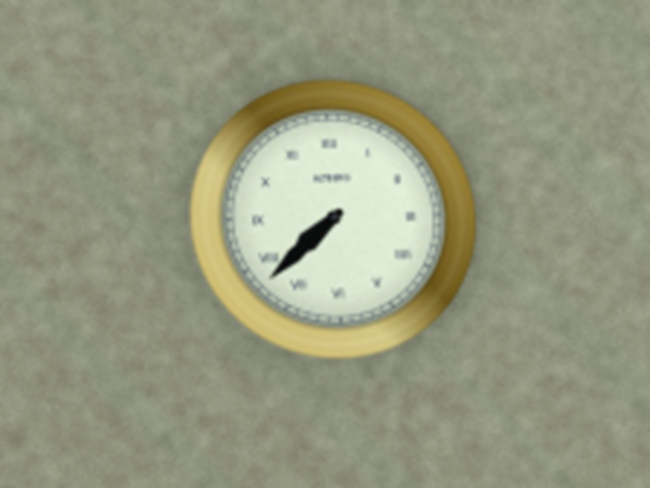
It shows 7,38
